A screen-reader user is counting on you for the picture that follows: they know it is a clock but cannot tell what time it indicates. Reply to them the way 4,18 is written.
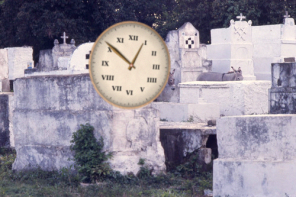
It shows 12,51
